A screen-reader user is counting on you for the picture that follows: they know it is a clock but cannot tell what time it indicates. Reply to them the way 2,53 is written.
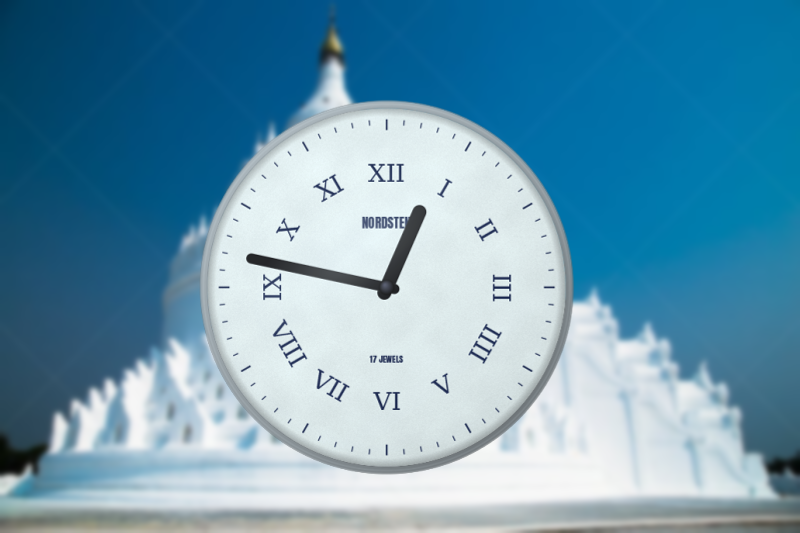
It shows 12,47
